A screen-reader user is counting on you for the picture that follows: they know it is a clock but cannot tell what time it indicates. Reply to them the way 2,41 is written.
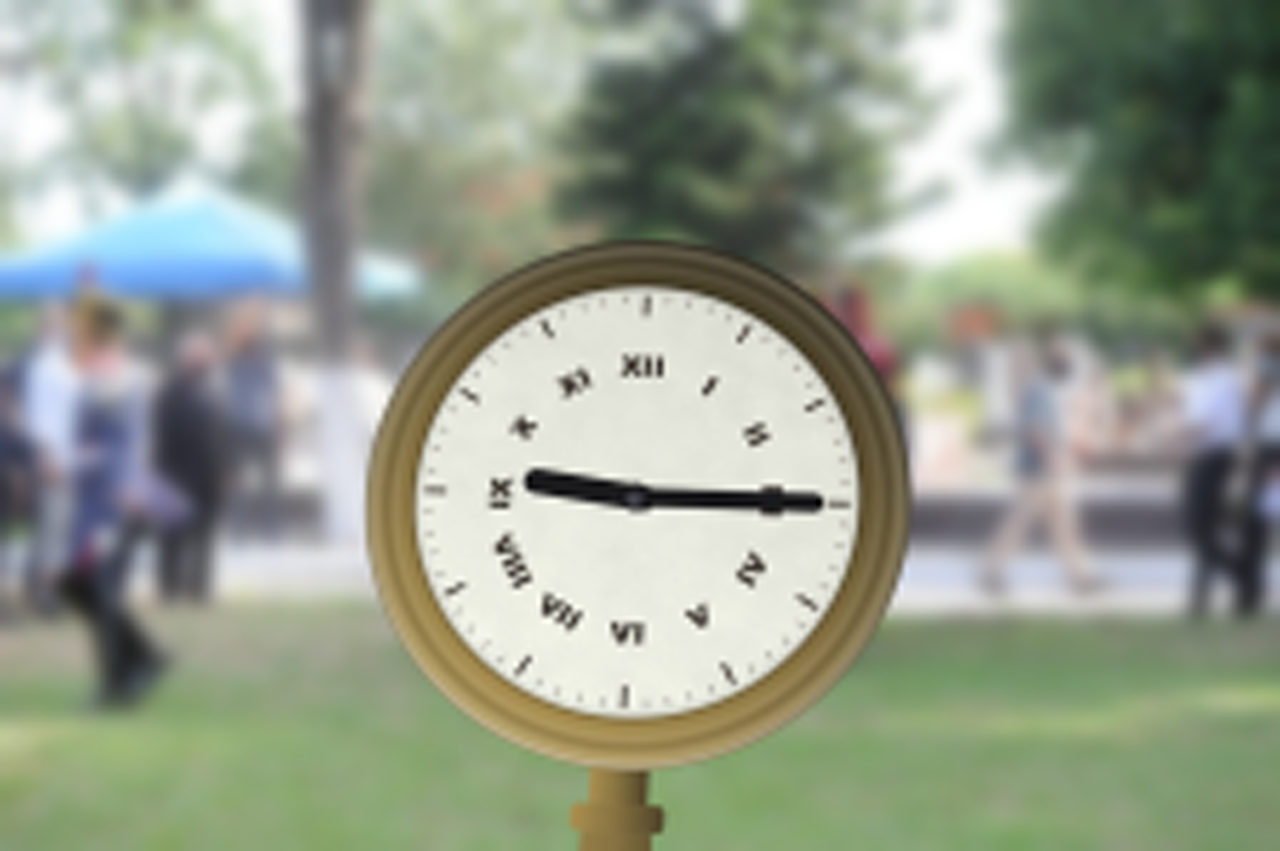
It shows 9,15
